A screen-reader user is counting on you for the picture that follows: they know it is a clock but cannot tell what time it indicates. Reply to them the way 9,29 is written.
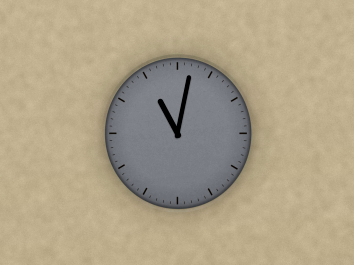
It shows 11,02
